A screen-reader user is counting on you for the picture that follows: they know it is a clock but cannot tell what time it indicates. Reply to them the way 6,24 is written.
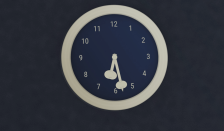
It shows 6,28
